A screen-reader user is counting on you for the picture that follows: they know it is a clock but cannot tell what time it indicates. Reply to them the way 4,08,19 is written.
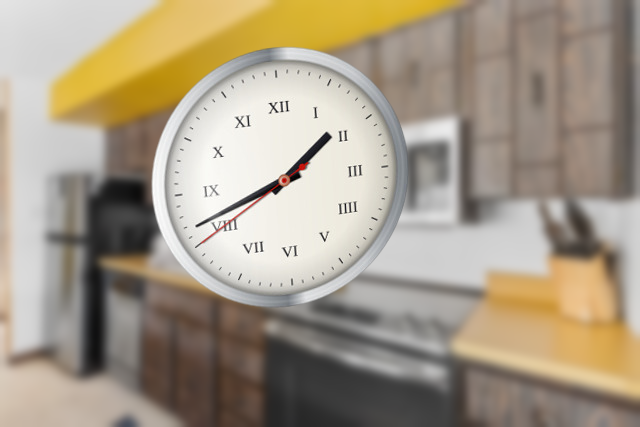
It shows 1,41,40
